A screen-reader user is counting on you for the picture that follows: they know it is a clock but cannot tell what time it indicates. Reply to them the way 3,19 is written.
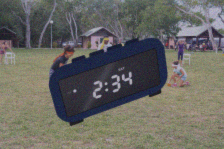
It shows 2,34
